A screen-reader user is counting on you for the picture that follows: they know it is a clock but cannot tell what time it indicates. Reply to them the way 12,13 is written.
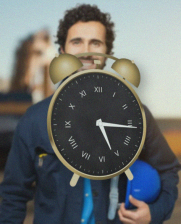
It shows 5,16
